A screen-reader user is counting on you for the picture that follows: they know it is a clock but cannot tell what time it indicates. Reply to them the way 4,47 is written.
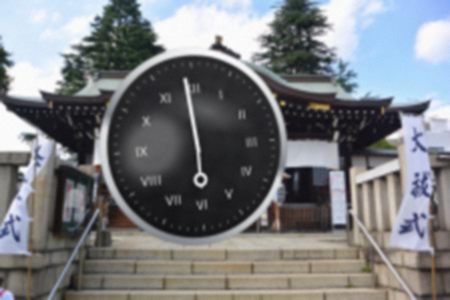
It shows 5,59
